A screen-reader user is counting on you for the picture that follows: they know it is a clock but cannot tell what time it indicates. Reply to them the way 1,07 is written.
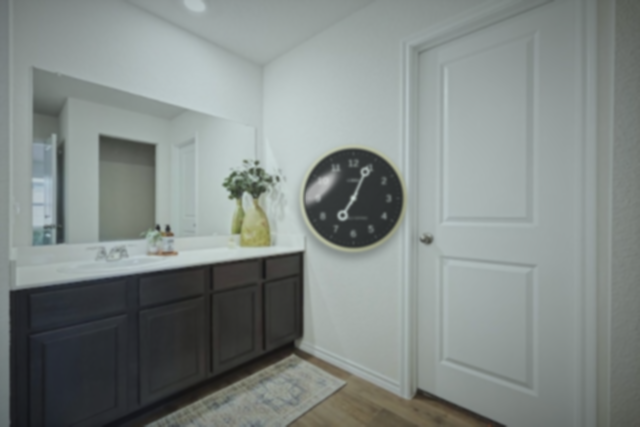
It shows 7,04
